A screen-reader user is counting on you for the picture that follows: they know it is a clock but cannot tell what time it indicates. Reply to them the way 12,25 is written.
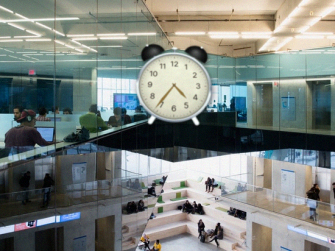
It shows 4,36
